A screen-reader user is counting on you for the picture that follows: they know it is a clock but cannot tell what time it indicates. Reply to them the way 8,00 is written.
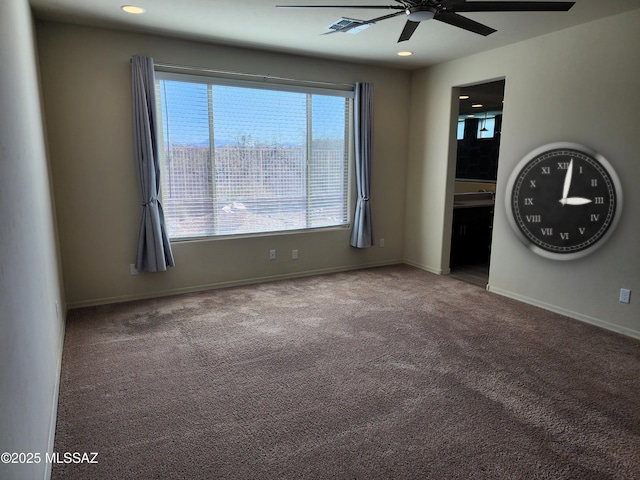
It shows 3,02
